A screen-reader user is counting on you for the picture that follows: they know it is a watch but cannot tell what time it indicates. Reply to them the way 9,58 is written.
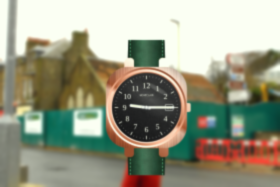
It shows 9,15
